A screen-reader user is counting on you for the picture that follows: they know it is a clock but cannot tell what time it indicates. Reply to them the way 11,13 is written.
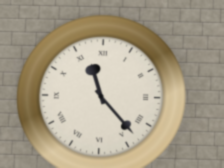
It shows 11,23
